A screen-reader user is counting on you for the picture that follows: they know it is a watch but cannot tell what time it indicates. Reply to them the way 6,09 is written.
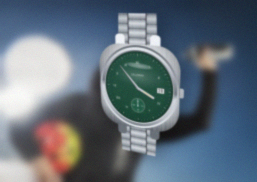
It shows 3,53
